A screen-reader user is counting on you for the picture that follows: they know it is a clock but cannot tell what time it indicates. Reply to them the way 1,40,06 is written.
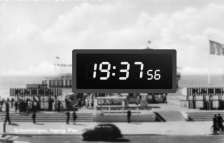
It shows 19,37,56
